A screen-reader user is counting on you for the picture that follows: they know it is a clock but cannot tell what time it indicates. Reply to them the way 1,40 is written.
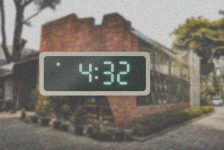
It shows 4,32
